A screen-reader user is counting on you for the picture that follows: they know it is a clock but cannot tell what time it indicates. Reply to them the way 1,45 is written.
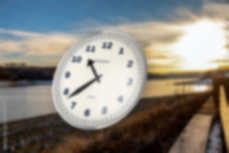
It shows 10,38
